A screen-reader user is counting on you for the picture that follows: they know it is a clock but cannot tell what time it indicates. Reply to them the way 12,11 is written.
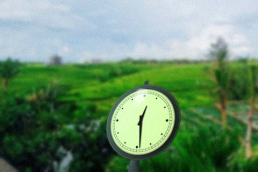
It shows 12,29
